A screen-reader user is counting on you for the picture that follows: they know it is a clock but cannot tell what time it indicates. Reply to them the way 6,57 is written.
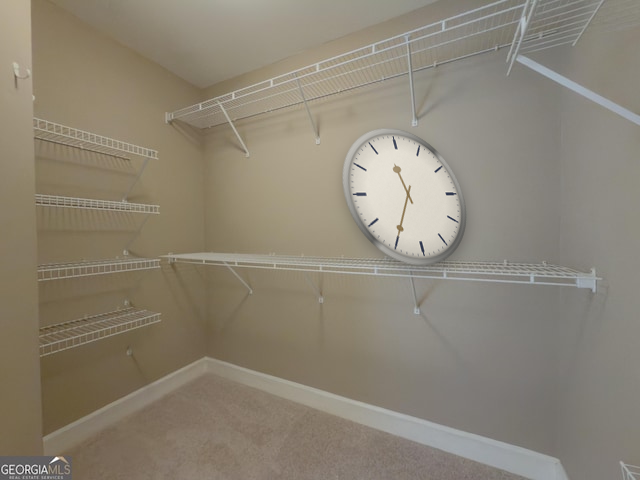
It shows 11,35
